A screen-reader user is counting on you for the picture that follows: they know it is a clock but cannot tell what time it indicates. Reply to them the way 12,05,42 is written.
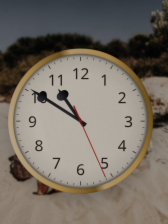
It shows 10,50,26
